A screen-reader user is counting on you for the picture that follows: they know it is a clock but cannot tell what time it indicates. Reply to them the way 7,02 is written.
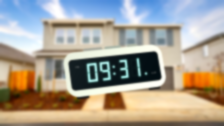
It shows 9,31
